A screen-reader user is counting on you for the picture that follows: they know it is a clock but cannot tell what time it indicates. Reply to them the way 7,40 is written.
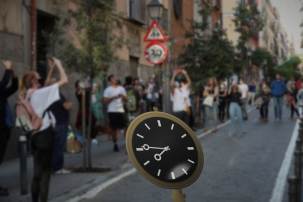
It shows 7,46
